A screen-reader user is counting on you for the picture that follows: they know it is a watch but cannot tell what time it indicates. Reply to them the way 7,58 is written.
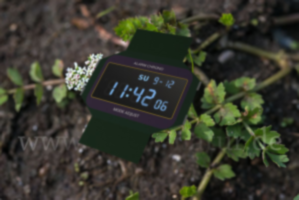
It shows 11,42
